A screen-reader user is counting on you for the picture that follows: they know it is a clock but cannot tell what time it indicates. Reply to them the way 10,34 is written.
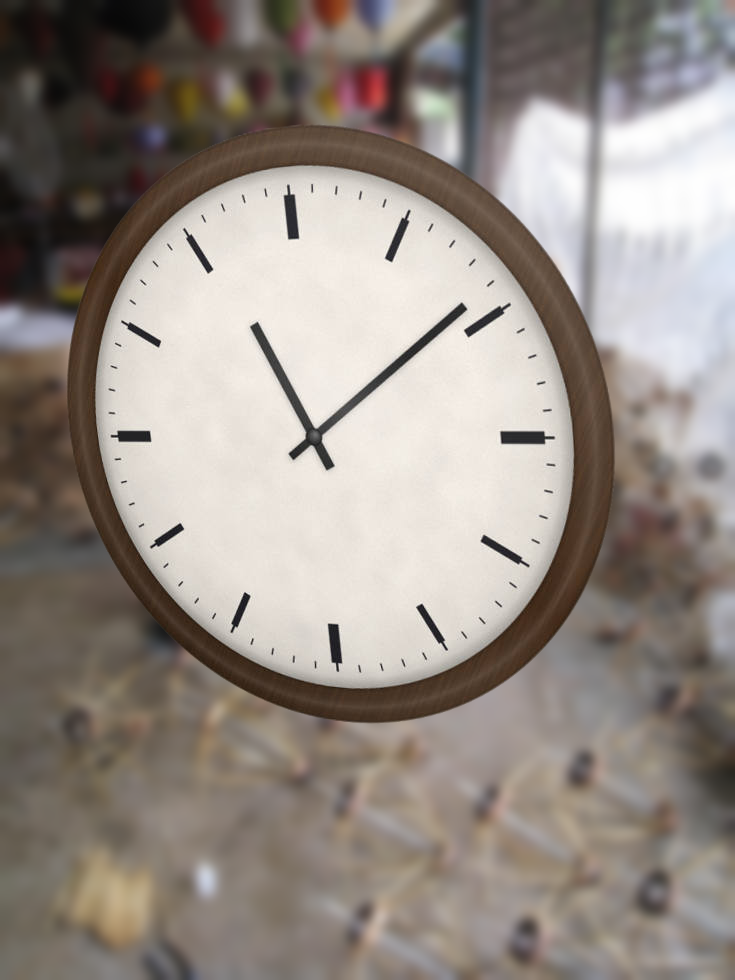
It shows 11,09
